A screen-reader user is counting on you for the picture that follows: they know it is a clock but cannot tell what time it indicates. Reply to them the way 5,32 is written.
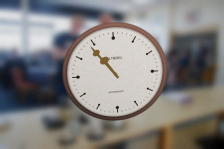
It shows 10,54
